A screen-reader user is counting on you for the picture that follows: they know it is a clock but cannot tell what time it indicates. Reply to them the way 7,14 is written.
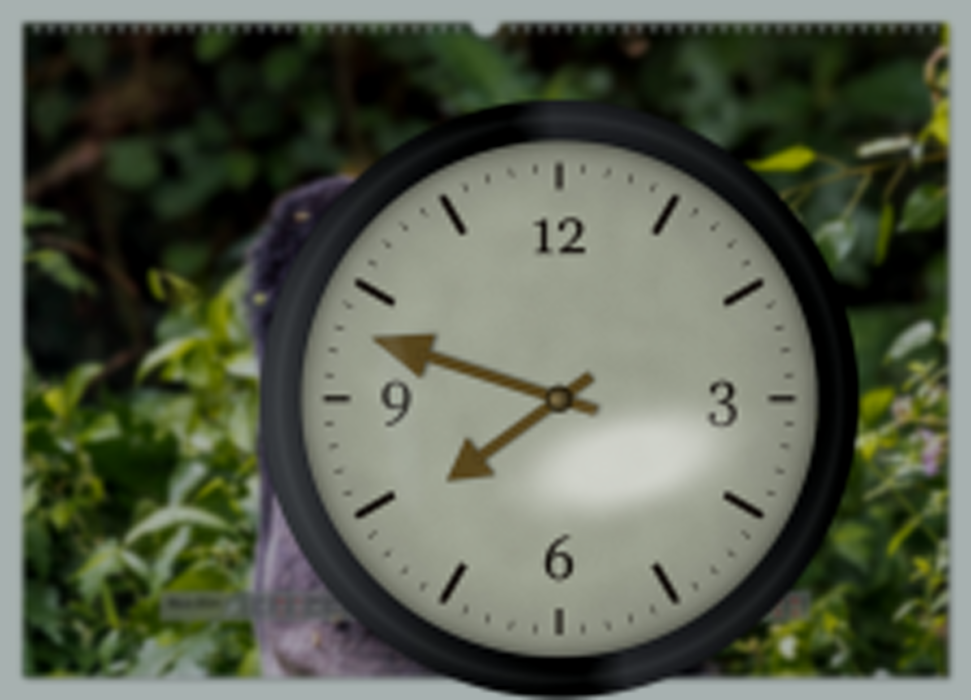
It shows 7,48
